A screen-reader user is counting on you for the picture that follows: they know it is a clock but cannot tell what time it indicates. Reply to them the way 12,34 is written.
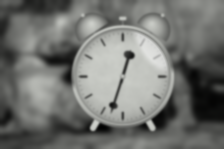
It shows 12,33
